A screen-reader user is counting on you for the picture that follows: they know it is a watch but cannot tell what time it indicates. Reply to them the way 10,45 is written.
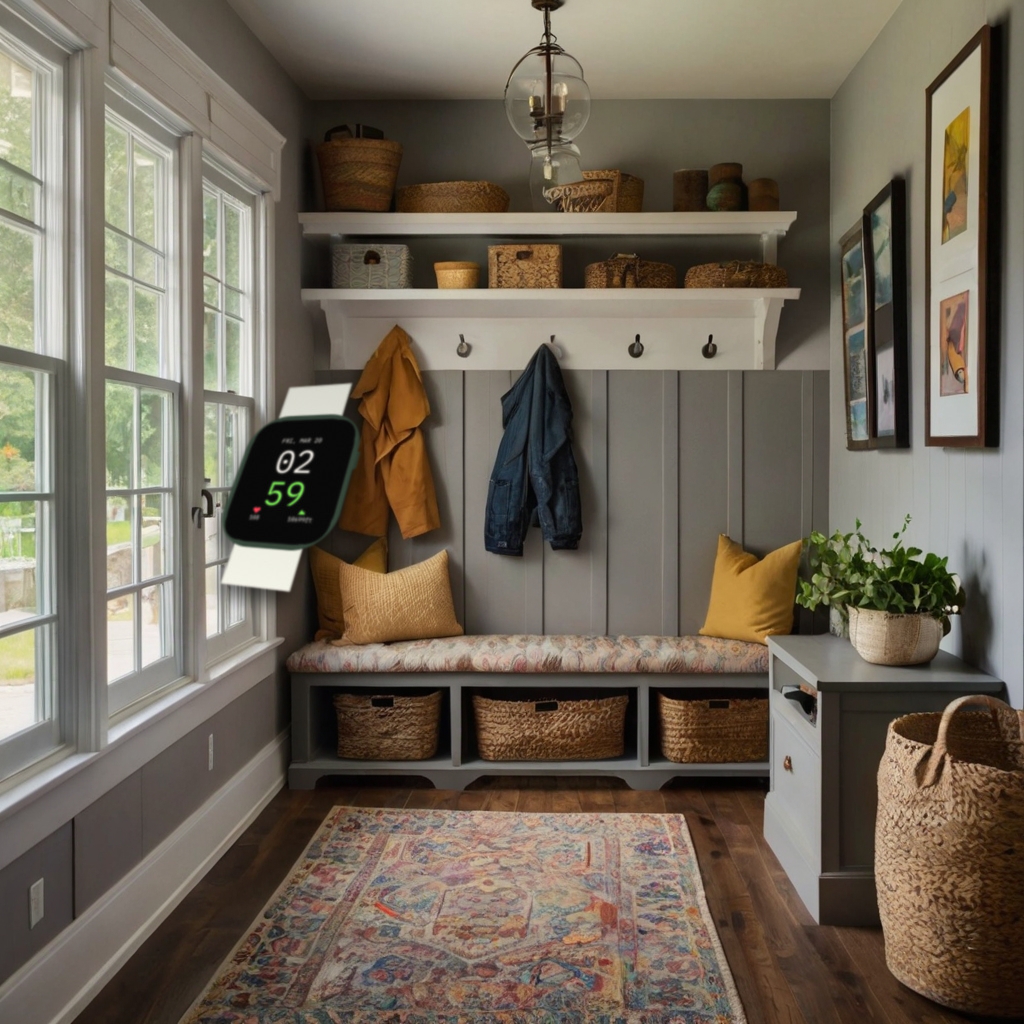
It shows 2,59
